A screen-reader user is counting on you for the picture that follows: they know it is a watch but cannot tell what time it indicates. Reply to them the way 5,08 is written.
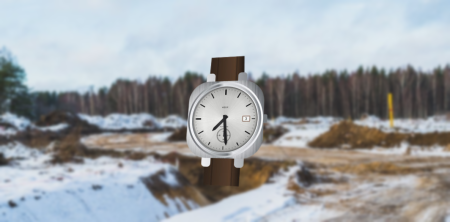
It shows 7,29
